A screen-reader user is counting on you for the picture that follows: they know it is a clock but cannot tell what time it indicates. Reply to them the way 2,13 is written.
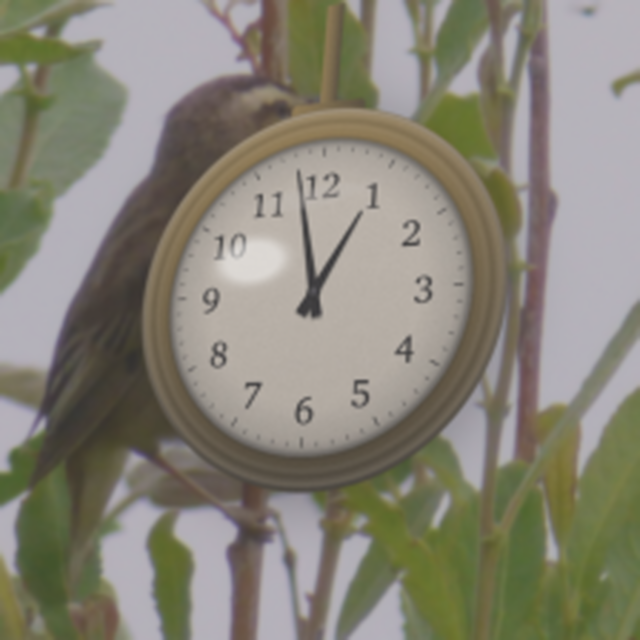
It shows 12,58
